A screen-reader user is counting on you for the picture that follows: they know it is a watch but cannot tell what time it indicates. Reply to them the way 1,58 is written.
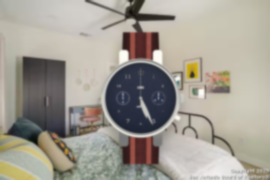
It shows 5,26
